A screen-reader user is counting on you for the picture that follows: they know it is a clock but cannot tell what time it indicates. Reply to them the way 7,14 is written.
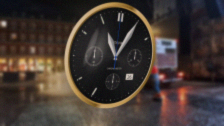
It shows 11,05
